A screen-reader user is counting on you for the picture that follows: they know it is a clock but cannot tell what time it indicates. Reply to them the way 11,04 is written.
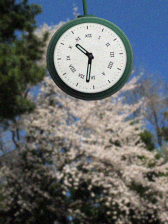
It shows 10,32
